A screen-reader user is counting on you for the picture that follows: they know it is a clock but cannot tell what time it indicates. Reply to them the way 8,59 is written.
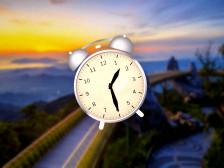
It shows 1,30
